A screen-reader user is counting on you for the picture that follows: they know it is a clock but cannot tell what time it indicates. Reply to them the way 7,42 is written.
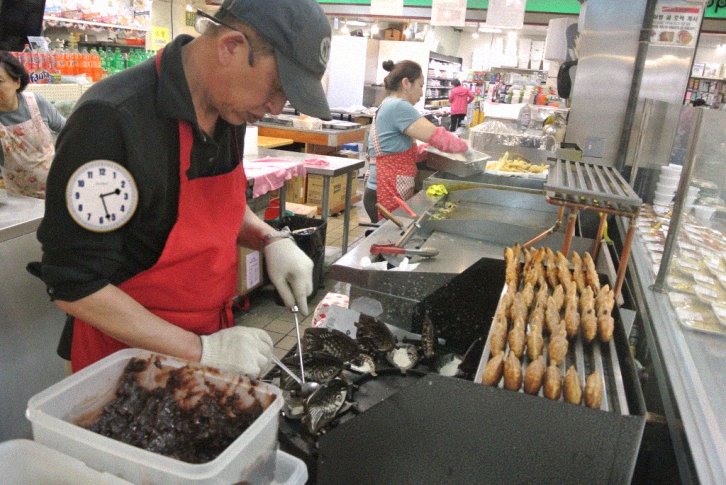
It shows 2,27
